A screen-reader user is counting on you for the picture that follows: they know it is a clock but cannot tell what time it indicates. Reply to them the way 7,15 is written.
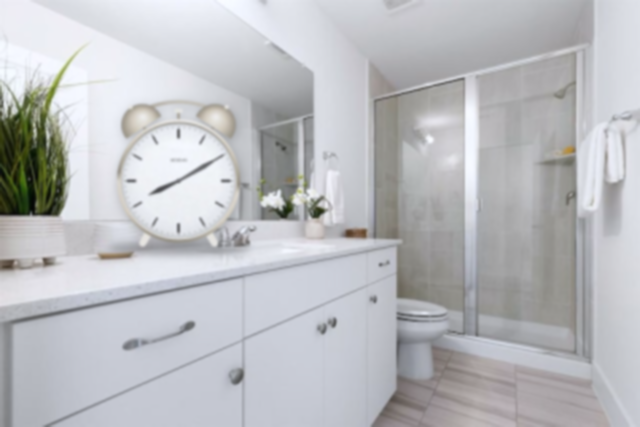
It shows 8,10
